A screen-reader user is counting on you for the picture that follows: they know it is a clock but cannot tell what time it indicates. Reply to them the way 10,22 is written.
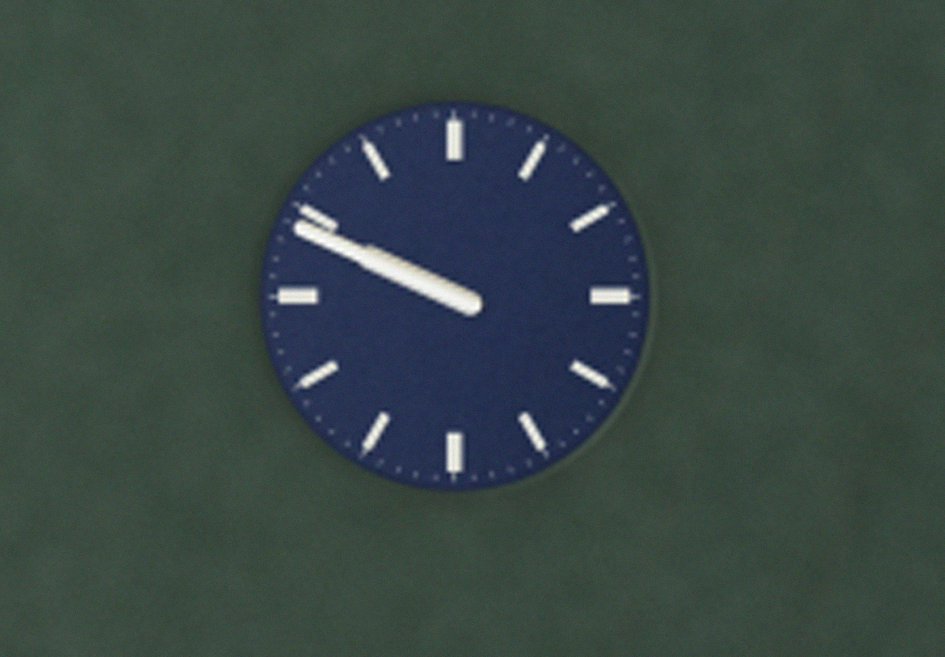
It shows 9,49
